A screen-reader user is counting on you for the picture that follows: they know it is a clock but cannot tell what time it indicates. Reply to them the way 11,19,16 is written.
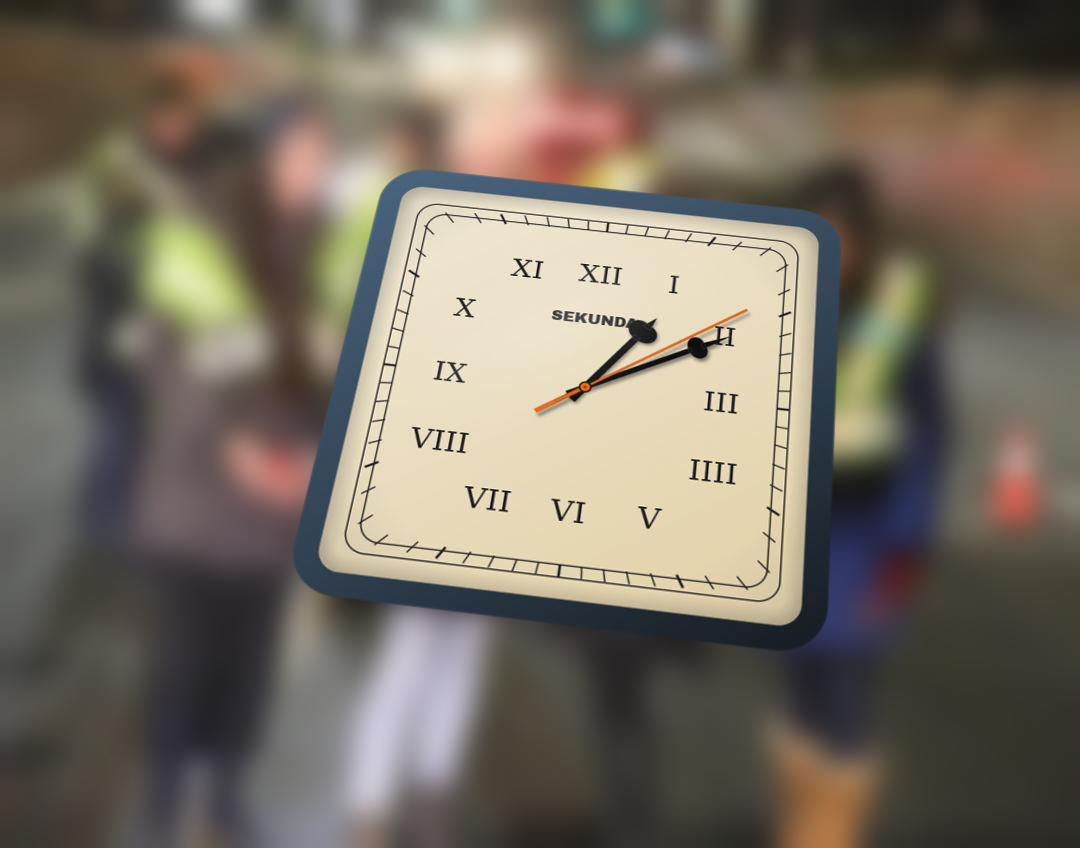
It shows 1,10,09
